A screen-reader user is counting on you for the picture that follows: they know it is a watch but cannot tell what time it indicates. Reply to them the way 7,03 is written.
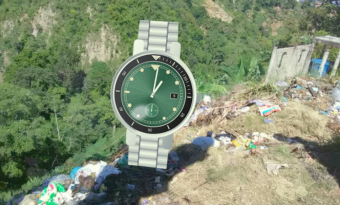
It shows 1,01
